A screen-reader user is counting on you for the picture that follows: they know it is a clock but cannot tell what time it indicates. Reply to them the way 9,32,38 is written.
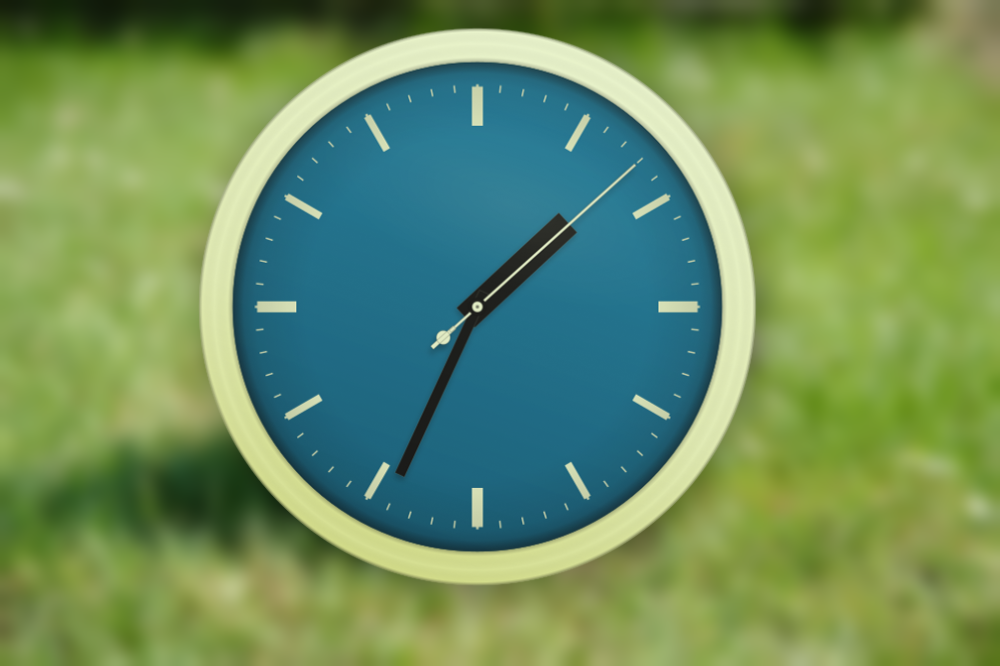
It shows 1,34,08
